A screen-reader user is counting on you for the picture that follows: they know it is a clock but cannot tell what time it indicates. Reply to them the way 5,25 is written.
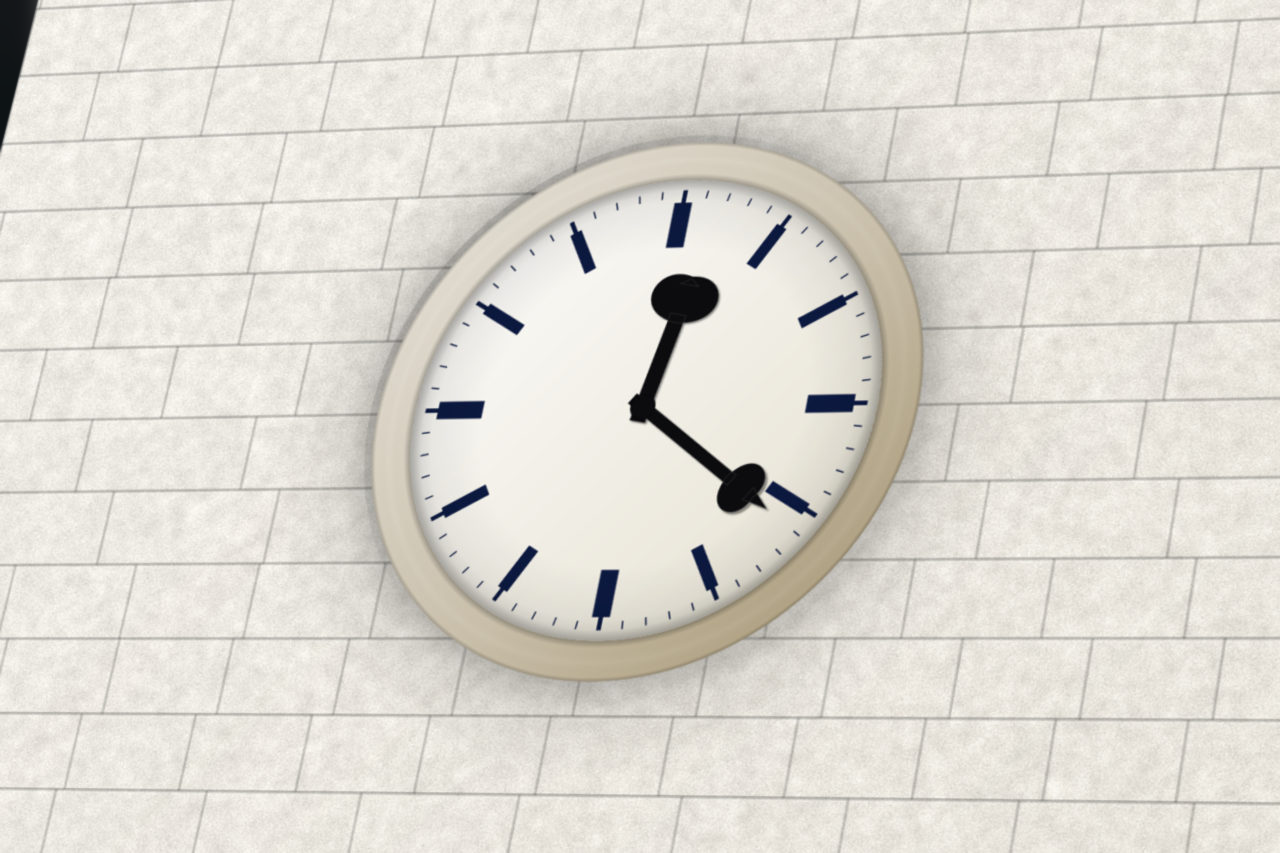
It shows 12,21
